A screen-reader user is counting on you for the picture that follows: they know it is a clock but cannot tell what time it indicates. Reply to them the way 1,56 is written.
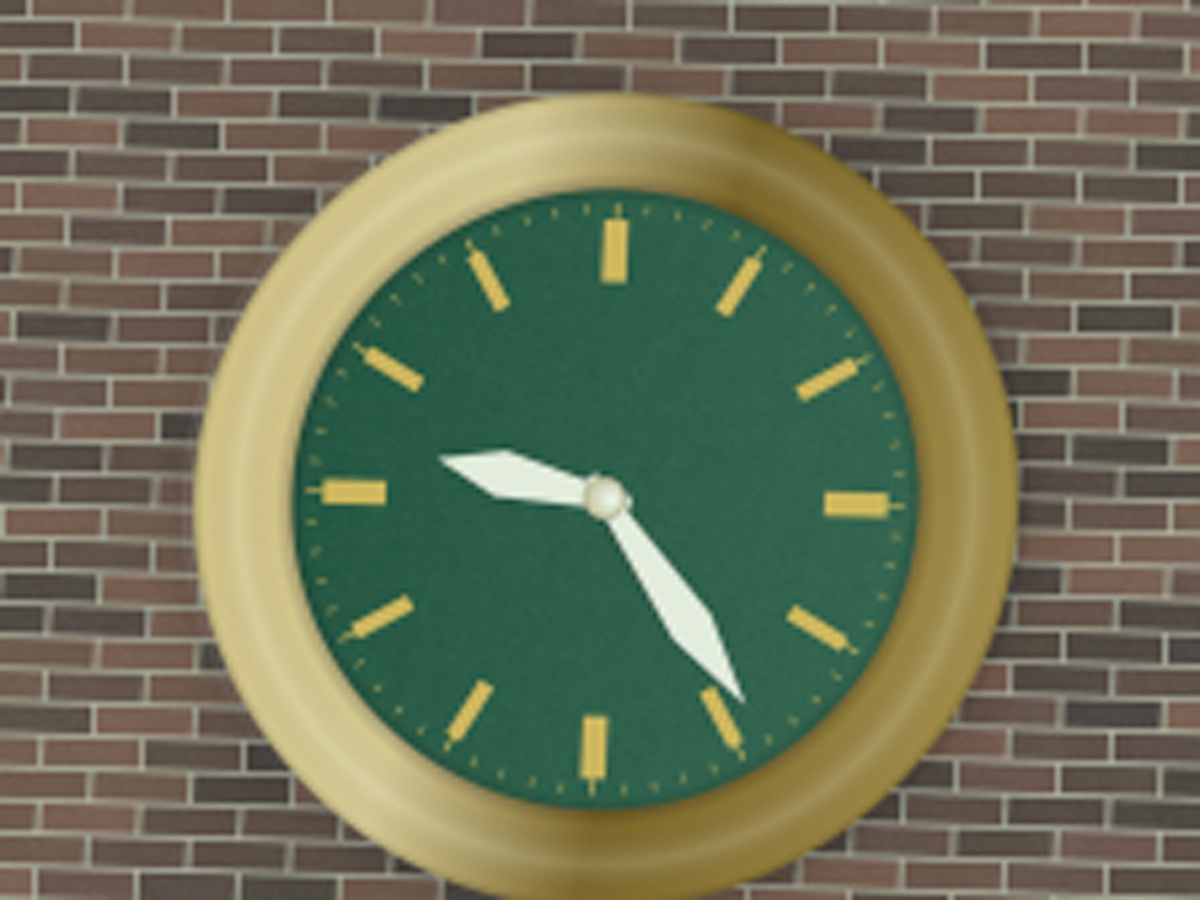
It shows 9,24
